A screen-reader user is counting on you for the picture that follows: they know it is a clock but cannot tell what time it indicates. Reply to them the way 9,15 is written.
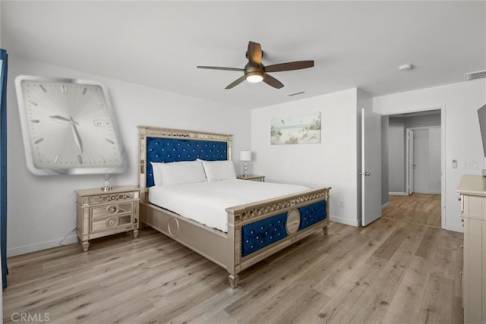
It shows 9,29
